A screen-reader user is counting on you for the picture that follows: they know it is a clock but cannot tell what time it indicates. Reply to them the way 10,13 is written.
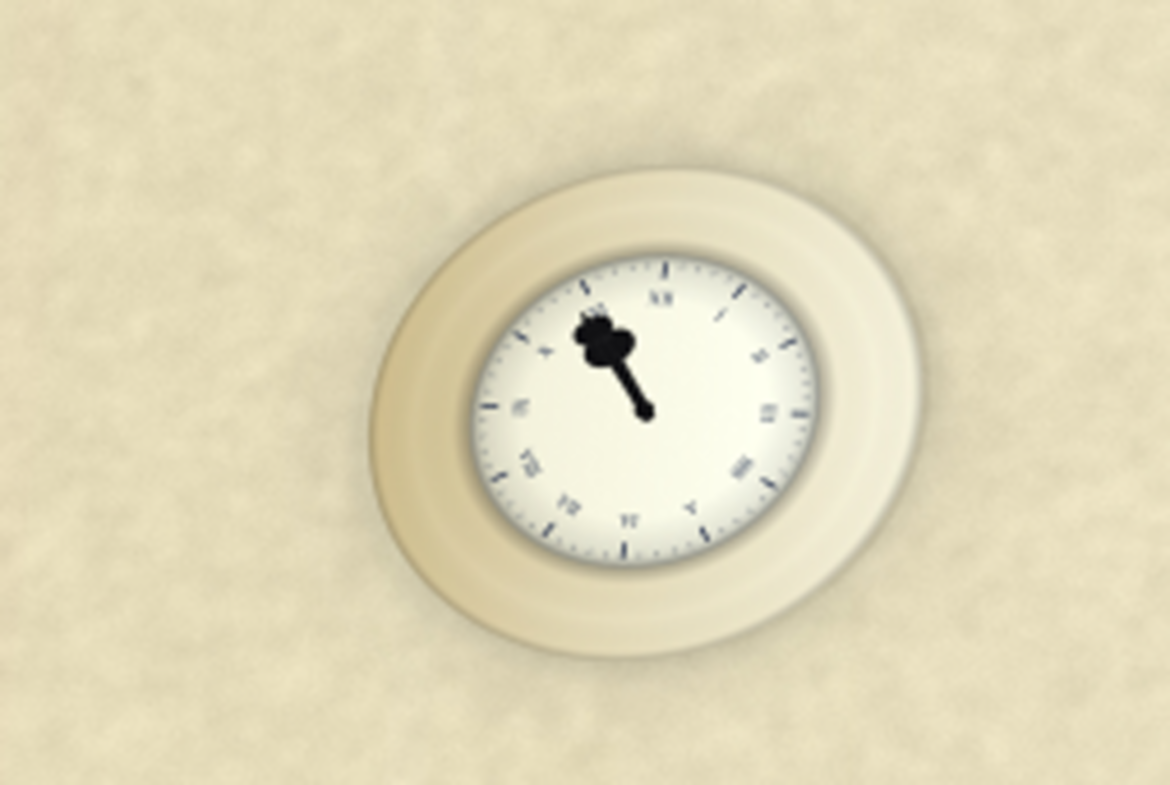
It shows 10,54
